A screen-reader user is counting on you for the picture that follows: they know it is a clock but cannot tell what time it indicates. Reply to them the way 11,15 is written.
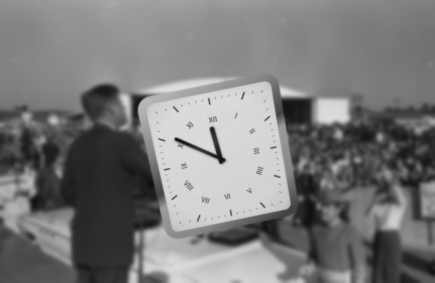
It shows 11,51
